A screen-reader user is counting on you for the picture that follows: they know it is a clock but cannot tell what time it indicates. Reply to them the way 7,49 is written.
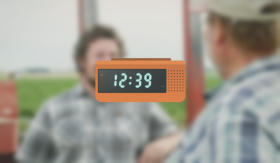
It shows 12,39
